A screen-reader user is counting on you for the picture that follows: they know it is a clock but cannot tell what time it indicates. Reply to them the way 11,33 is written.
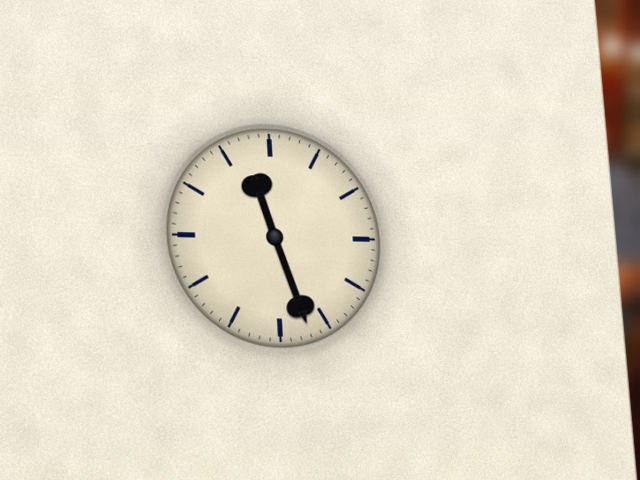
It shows 11,27
